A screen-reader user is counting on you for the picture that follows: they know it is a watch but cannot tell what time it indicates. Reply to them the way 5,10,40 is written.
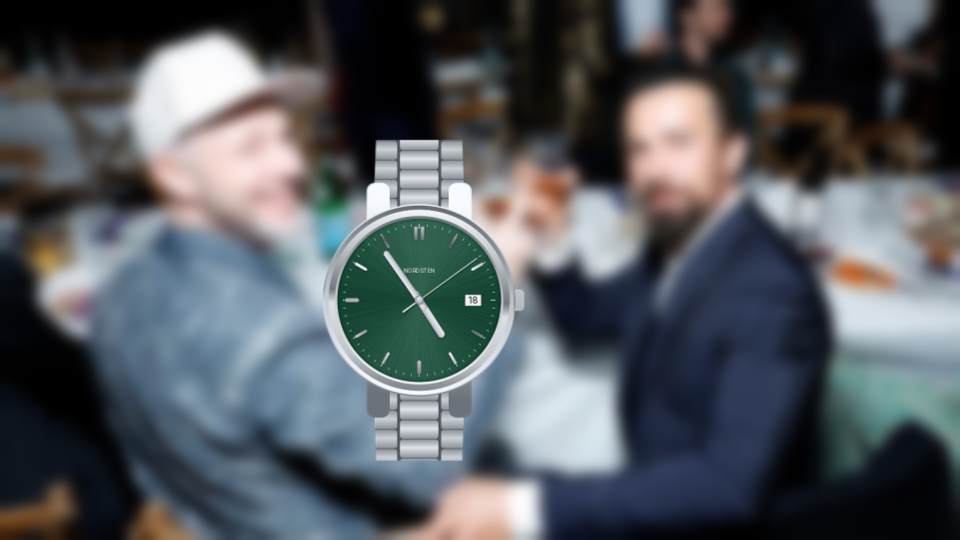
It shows 4,54,09
